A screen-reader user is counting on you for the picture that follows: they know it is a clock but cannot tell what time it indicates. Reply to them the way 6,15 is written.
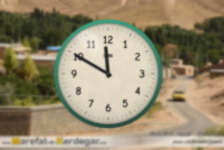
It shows 11,50
